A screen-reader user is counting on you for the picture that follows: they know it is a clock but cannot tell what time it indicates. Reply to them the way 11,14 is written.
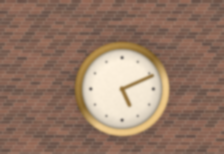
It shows 5,11
